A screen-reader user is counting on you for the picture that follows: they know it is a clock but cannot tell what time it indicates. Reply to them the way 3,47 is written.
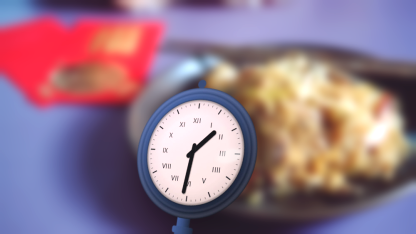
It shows 1,31
